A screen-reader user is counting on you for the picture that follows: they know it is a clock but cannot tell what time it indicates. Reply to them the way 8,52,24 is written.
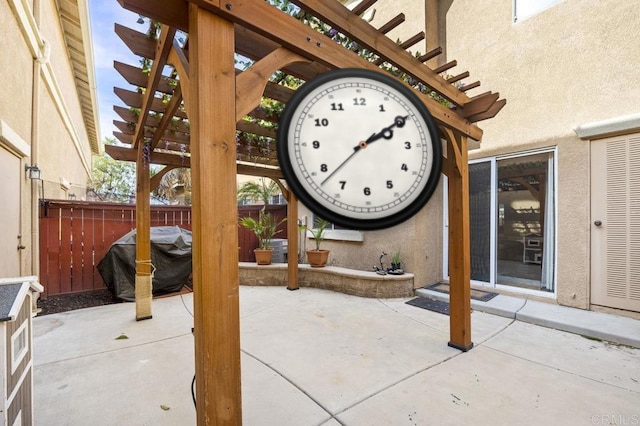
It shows 2,09,38
